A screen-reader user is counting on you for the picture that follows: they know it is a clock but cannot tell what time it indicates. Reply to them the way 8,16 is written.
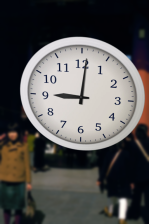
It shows 9,01
